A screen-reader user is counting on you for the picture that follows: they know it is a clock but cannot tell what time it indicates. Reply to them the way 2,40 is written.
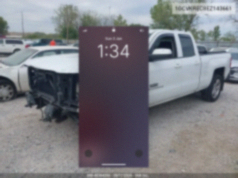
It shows 1,34
